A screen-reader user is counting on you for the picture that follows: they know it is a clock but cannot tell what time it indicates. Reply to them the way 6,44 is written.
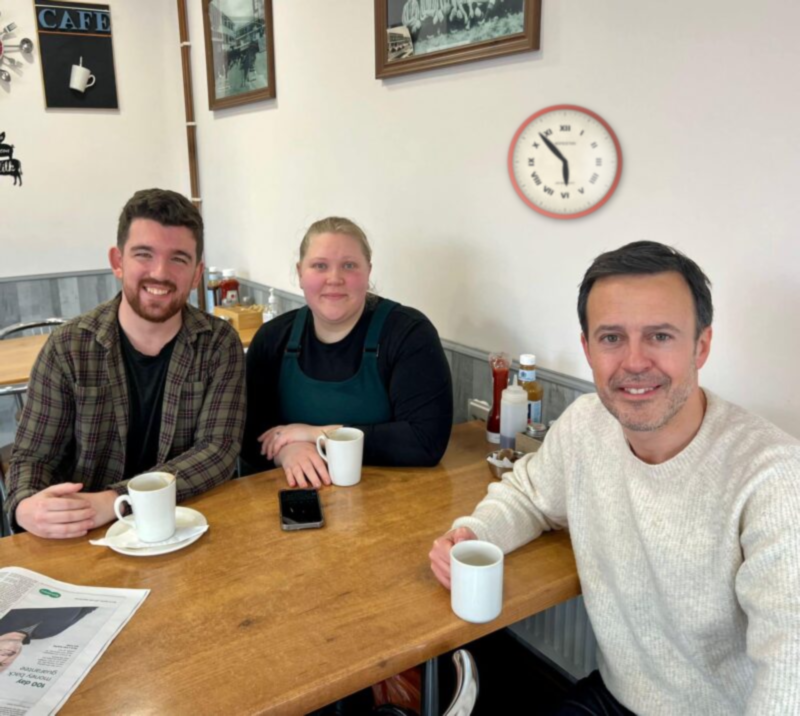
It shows 5,53
